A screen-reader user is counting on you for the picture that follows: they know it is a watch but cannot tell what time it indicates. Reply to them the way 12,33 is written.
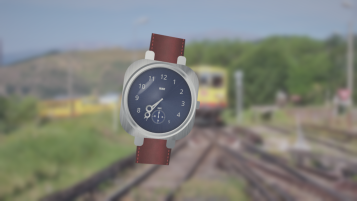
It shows 7,36
